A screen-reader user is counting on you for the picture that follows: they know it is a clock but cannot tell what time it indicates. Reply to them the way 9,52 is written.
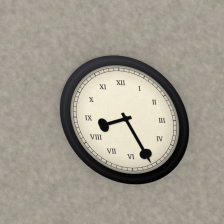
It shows 8,26
